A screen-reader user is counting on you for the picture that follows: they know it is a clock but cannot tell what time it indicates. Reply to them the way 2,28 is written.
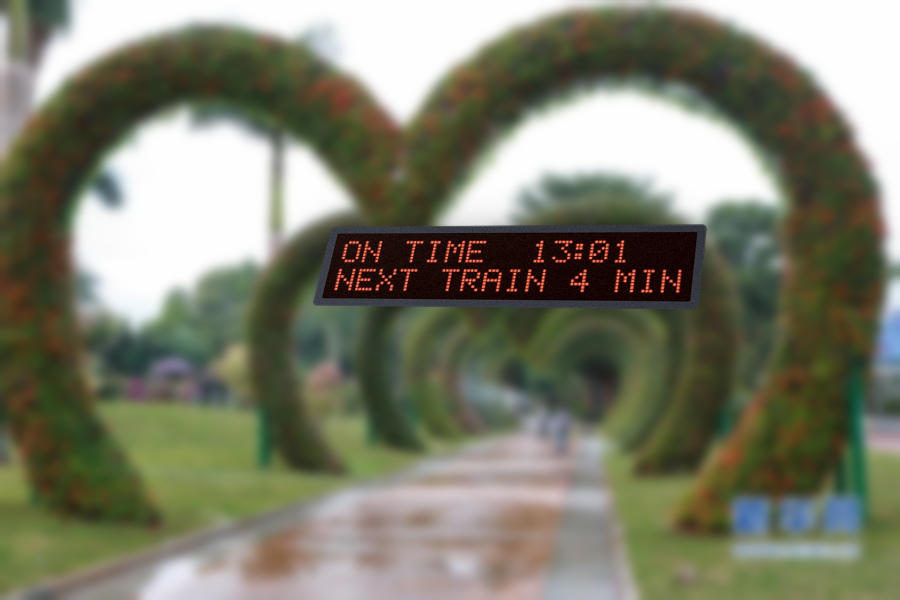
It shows 13,01
